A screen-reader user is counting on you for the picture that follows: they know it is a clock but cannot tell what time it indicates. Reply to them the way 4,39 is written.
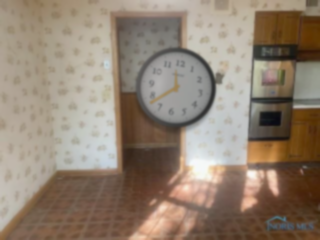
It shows 11,38
